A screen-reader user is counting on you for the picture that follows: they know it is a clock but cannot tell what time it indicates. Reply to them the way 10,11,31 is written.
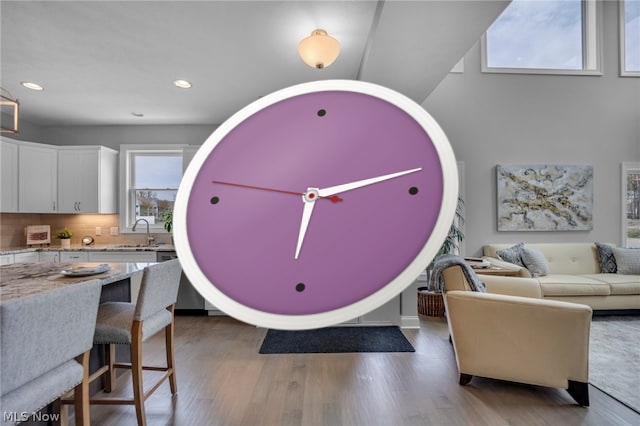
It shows 6,12,47
